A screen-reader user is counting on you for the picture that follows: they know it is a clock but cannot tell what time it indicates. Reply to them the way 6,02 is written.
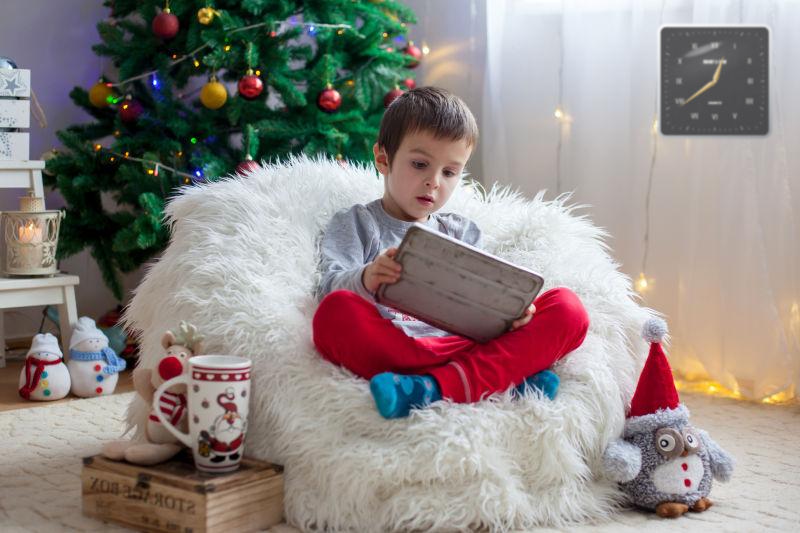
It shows 12,39
